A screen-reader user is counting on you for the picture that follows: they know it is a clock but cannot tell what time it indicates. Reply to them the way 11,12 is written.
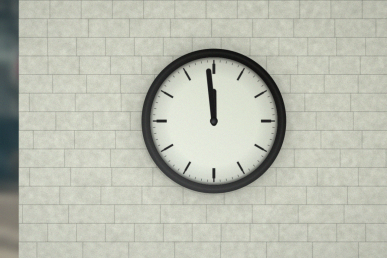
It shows 11,59
